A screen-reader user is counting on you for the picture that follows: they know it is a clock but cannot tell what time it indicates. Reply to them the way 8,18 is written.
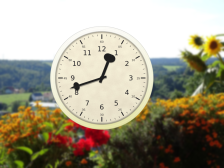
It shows 12,42
